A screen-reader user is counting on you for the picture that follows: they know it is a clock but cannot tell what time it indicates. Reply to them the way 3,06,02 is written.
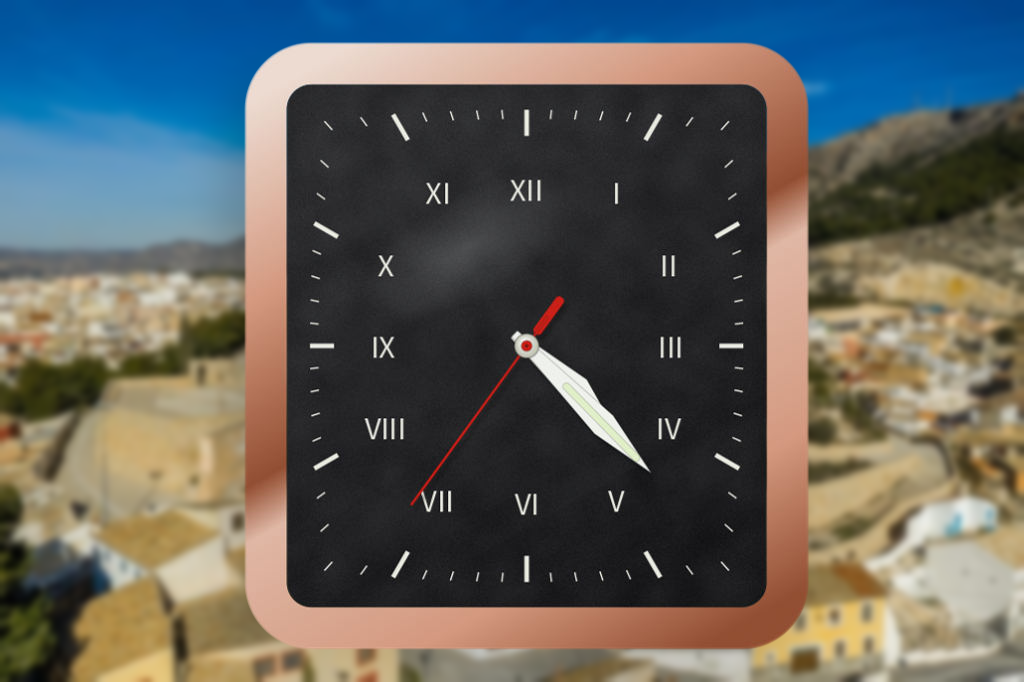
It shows 4,22,36
